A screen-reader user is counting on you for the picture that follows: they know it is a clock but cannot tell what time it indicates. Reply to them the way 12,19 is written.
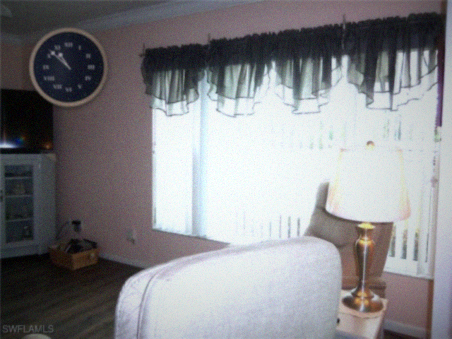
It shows 10,52
